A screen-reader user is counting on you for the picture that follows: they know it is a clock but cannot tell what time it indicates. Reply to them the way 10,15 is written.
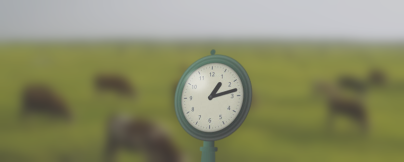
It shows 1,13
